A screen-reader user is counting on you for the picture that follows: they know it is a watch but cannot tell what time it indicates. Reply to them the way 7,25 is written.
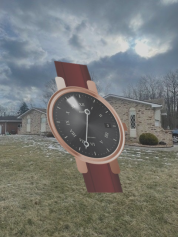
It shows 12,33
